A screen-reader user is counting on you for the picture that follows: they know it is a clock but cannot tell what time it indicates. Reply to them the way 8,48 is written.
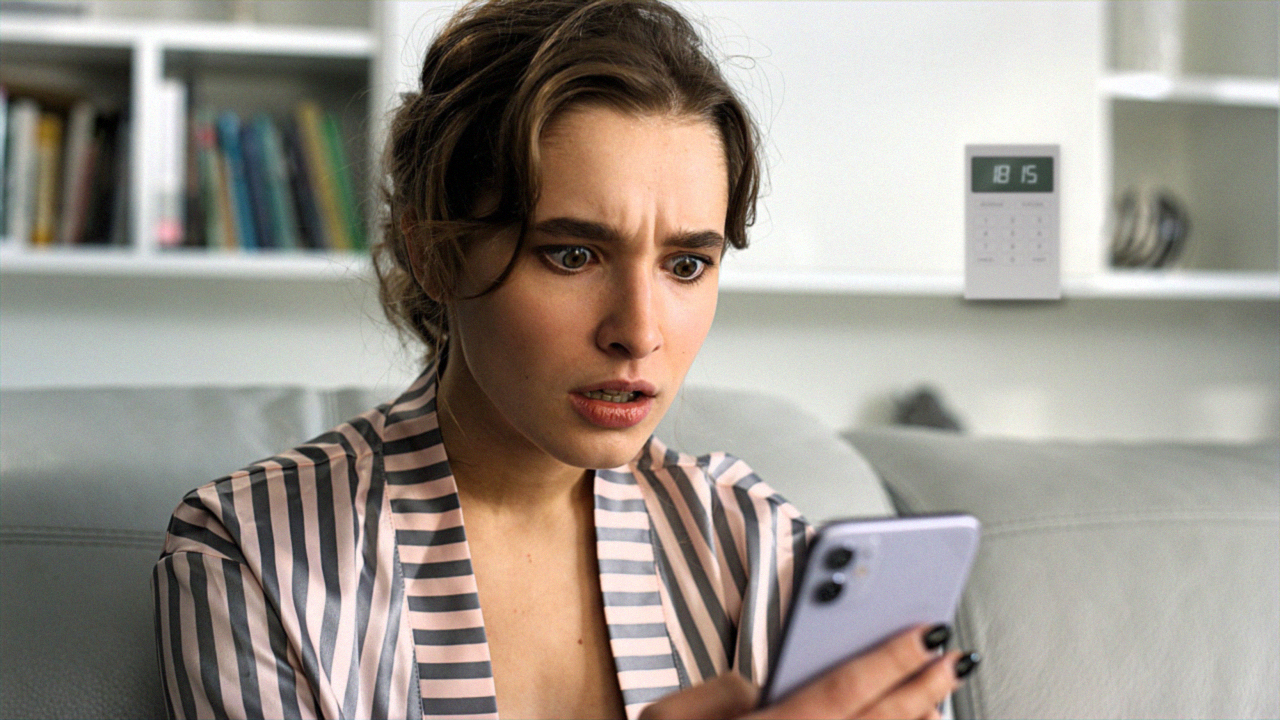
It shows 18,15
